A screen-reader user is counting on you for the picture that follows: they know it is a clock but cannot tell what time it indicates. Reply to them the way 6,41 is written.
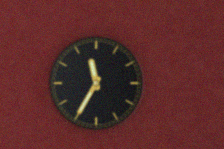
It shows 11,35
